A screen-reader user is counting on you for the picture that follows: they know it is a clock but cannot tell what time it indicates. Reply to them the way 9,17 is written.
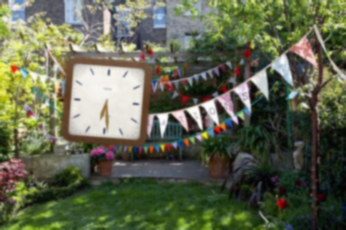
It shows 6,29
